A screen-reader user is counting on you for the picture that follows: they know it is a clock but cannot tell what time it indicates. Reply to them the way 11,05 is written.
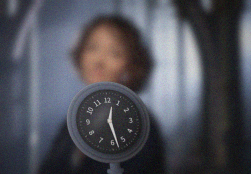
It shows 12,28
